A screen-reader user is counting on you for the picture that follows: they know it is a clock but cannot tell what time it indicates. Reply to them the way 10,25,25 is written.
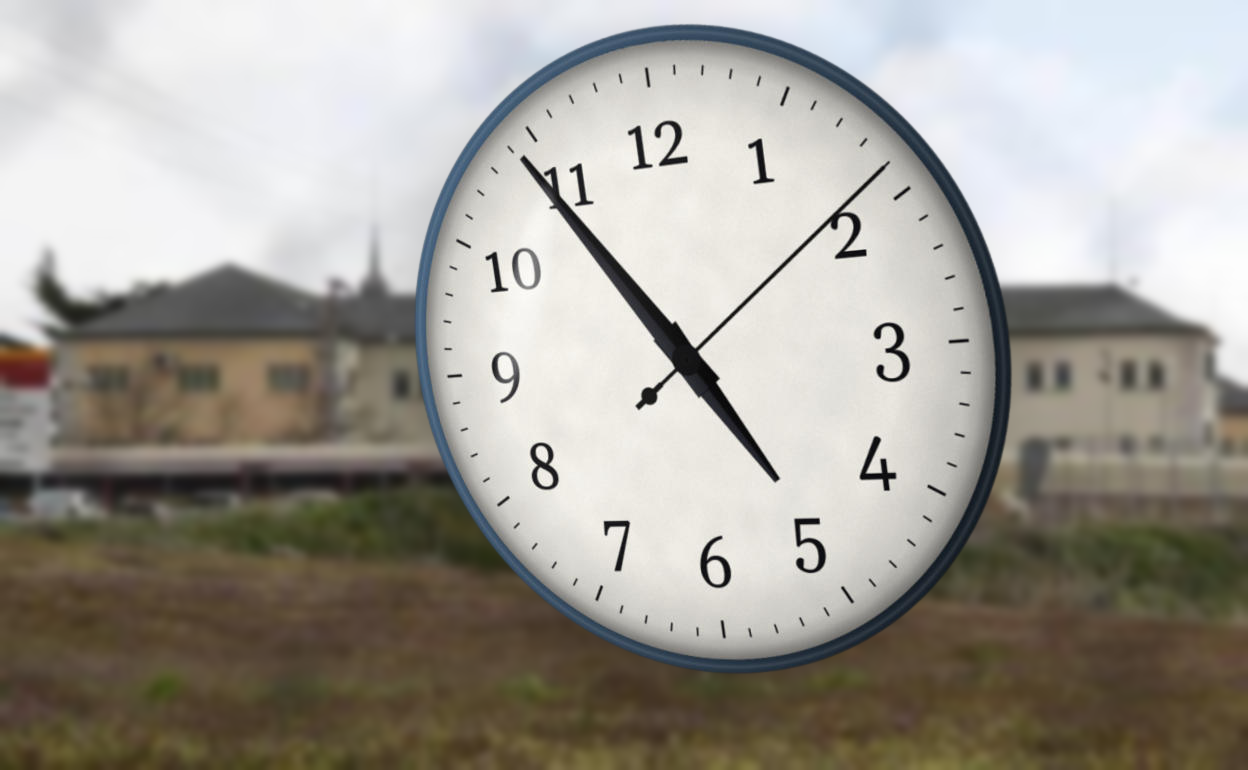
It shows 4,54,09
